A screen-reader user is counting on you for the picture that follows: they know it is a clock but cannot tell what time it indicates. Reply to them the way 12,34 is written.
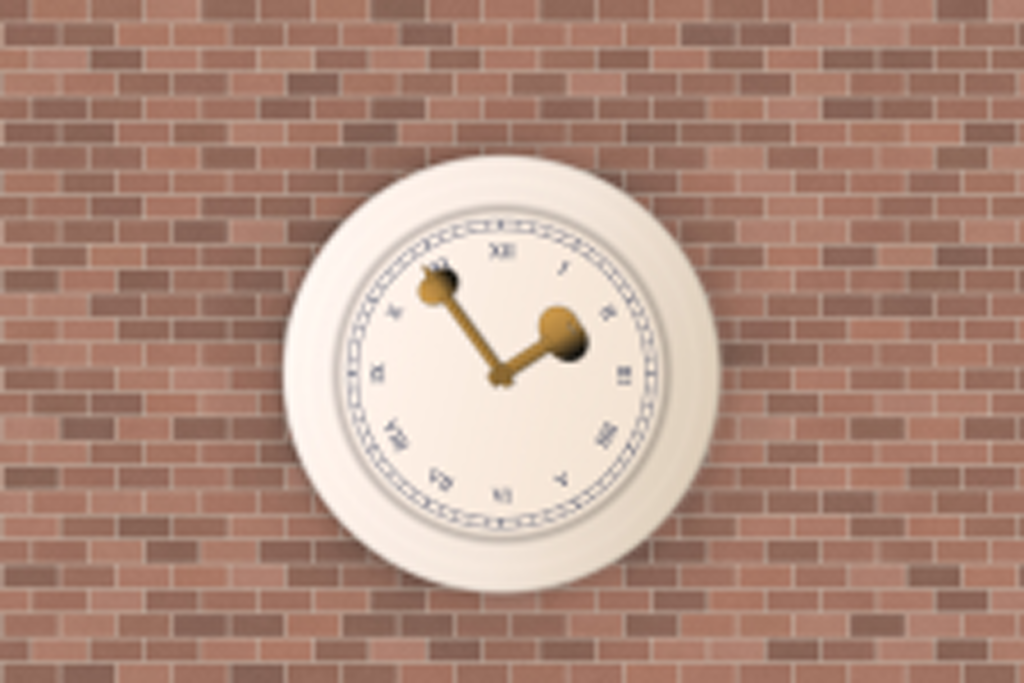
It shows 1,54
